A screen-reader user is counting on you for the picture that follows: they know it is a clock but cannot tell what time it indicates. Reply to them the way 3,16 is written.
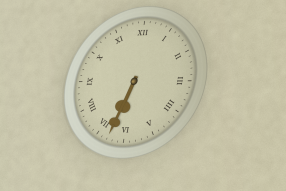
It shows 6,33
